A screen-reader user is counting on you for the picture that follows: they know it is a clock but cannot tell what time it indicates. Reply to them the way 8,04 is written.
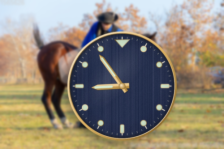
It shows 8,54
